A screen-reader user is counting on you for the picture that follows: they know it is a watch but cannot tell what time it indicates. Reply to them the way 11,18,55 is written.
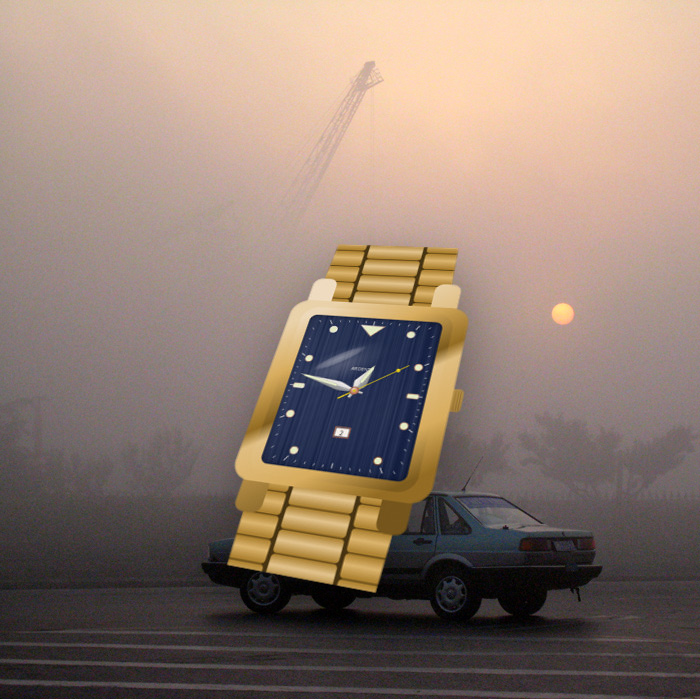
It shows 12,47,09
